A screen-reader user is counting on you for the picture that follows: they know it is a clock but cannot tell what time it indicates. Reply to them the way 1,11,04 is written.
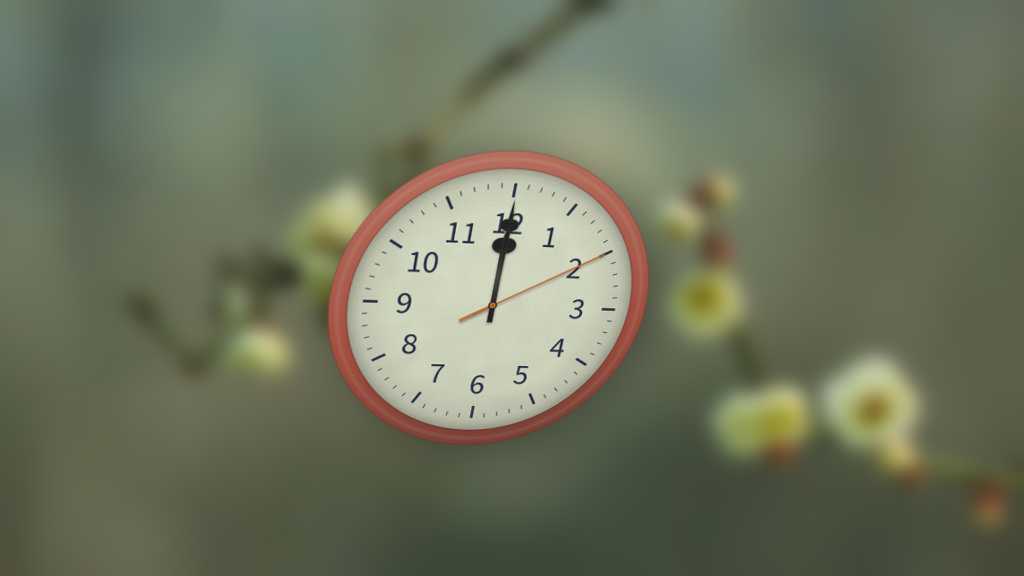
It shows 12,00,10
